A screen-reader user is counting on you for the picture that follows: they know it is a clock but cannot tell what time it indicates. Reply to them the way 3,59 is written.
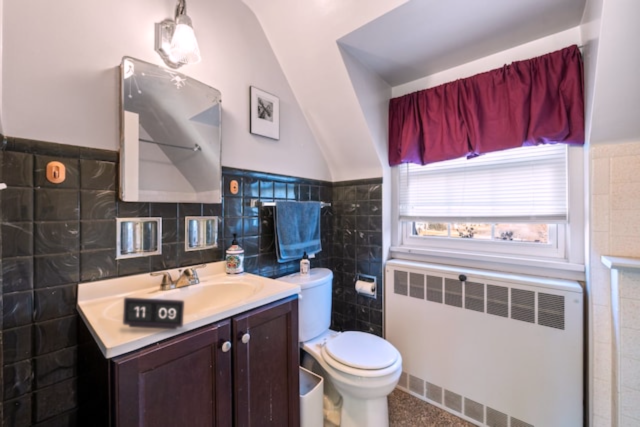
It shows 11,09
